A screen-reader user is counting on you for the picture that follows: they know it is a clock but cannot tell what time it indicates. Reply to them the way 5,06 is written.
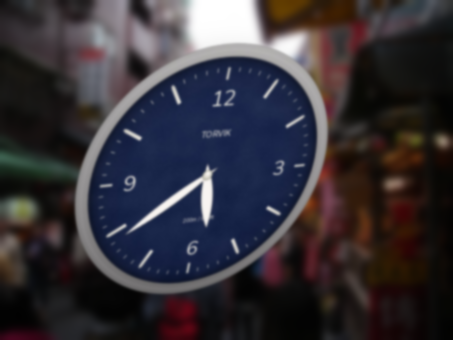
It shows 5,39
